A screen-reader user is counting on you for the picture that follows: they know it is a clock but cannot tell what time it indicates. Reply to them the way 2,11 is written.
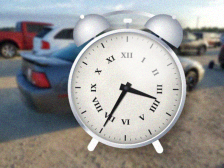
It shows 3,35
